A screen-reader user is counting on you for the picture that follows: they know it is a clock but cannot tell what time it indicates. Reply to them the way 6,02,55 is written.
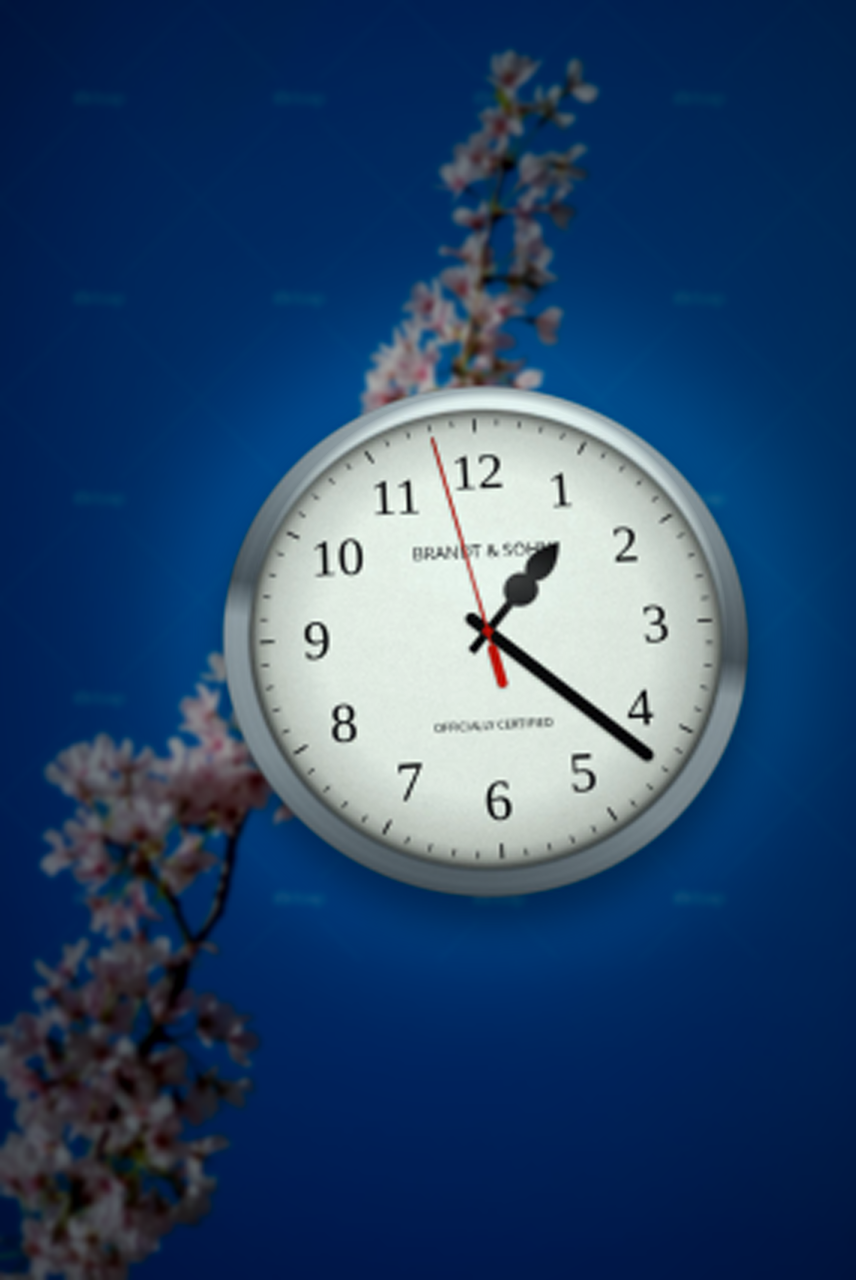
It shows 1,21,58
